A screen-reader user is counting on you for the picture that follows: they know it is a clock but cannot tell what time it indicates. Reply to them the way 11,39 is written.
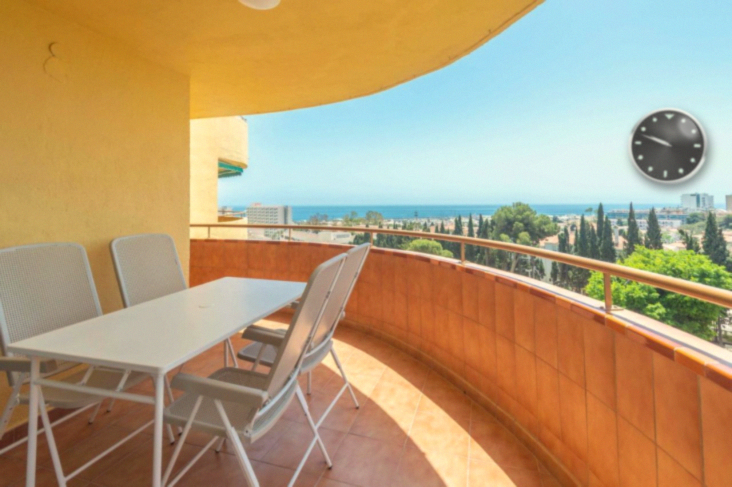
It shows 9,48
